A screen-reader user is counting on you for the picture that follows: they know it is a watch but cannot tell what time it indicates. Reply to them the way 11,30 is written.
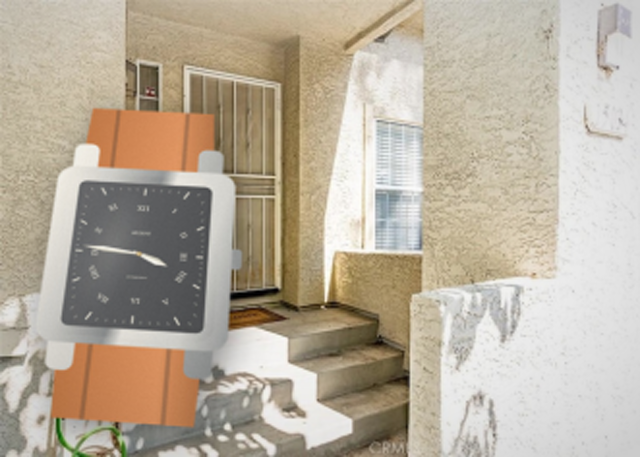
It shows 3,46
